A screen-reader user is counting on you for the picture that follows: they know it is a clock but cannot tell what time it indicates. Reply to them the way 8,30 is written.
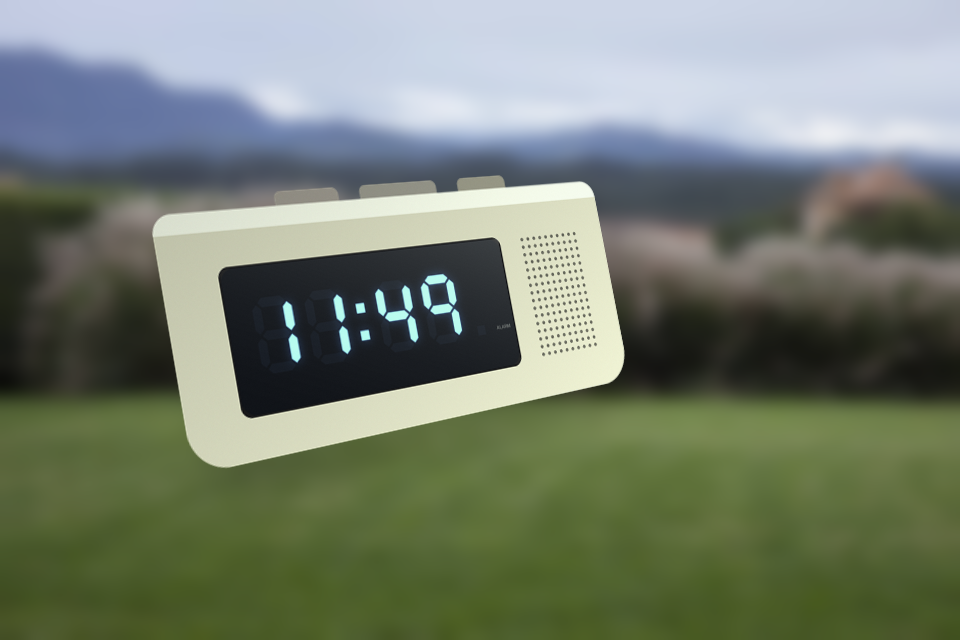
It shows 11,49
